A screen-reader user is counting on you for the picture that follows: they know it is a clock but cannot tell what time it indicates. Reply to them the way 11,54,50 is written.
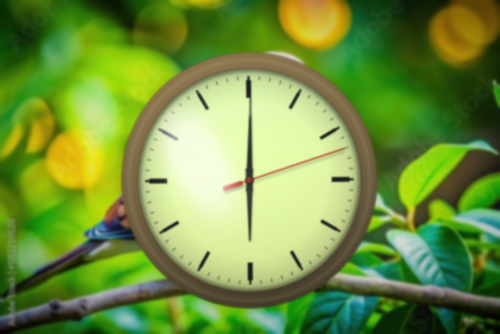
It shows 6,00,12
